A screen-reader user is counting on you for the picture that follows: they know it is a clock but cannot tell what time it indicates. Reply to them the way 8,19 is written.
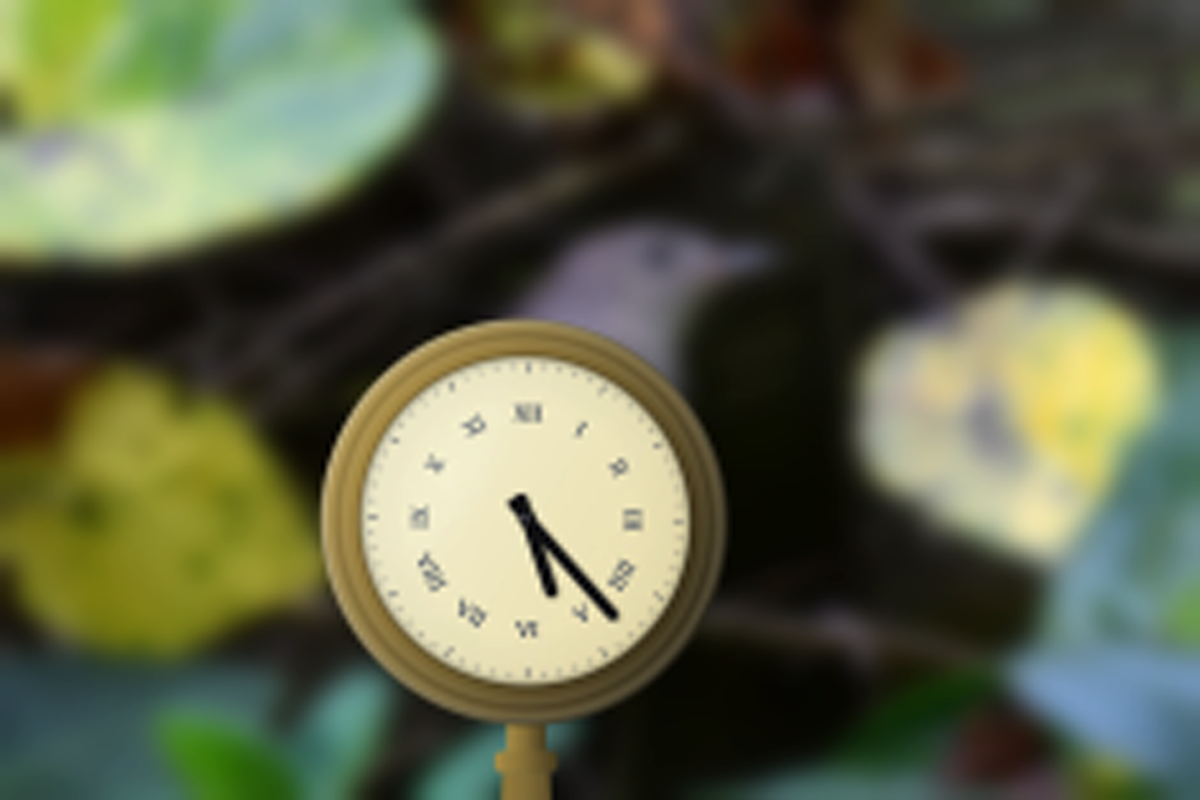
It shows 5,23
